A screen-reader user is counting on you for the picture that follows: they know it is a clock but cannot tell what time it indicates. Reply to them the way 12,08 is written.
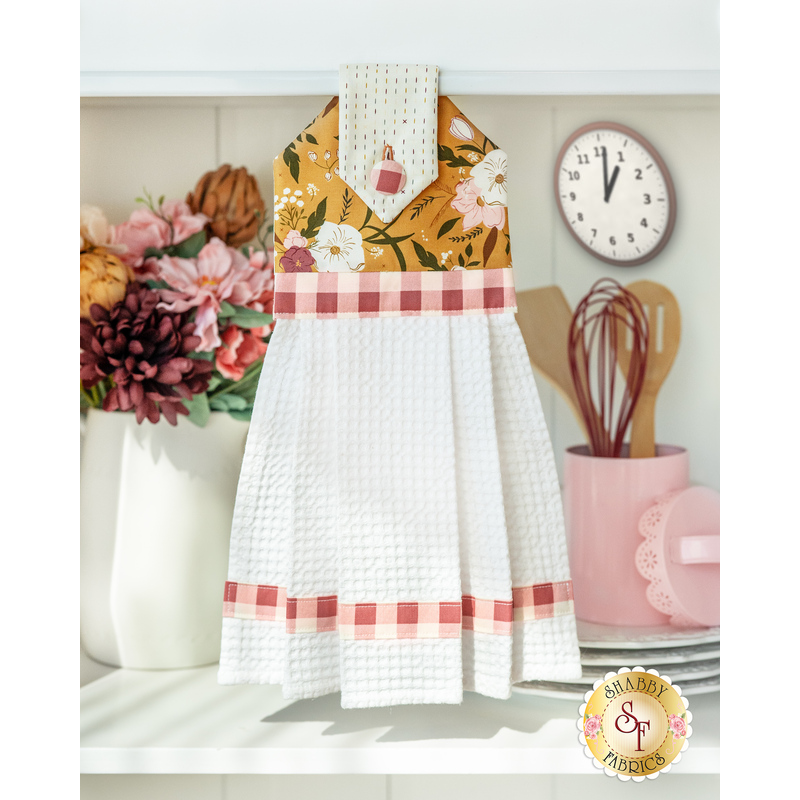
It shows 1,01
